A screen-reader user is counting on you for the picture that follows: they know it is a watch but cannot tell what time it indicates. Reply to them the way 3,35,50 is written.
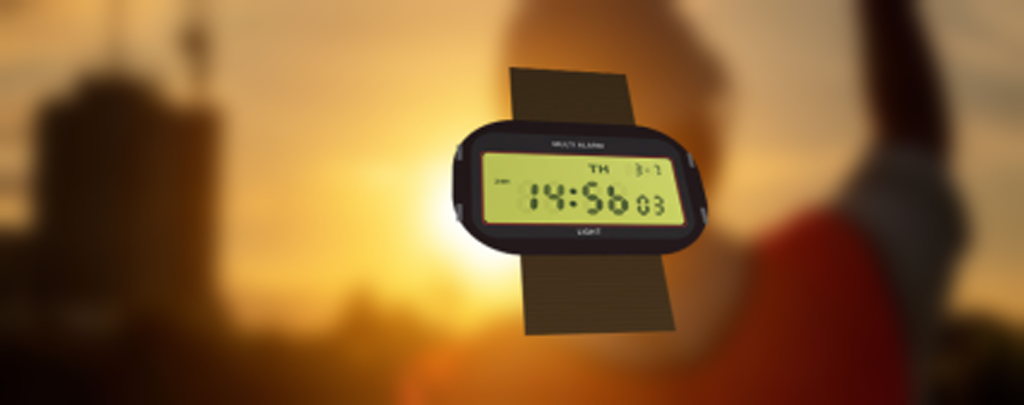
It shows 14,56,03
